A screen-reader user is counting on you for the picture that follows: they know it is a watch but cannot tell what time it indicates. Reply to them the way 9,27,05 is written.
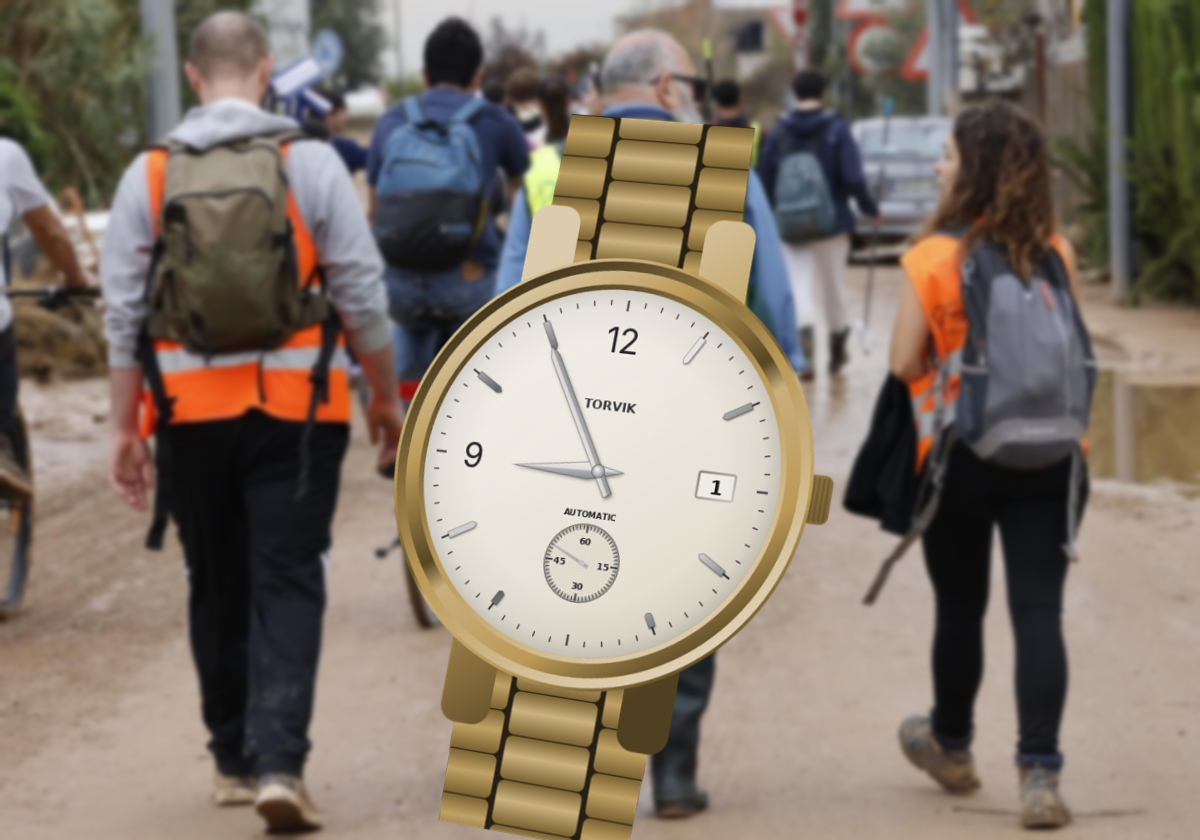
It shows 8,54,49
